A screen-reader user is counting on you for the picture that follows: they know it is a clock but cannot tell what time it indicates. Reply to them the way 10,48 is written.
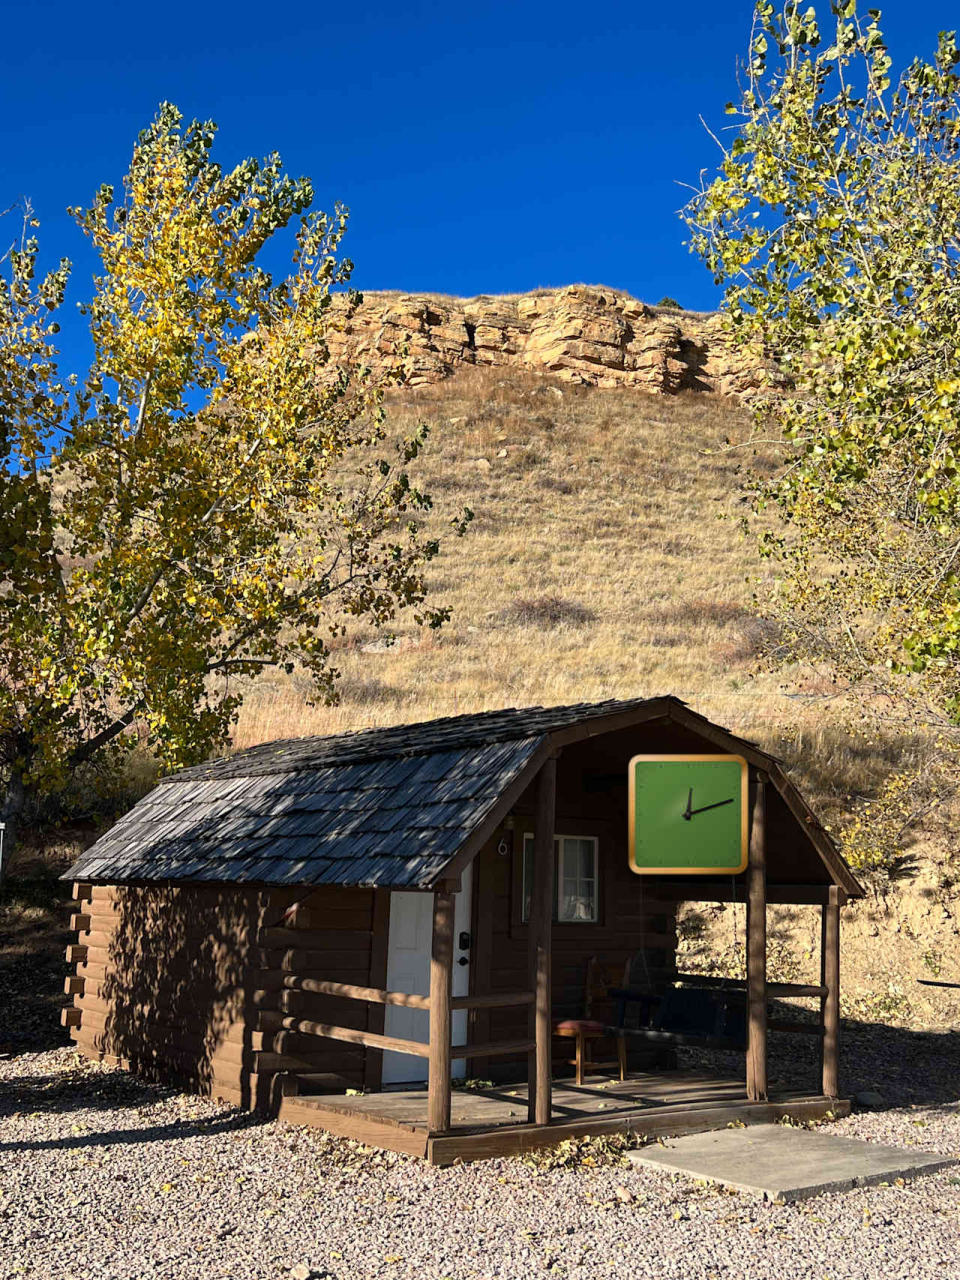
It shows 12,12
